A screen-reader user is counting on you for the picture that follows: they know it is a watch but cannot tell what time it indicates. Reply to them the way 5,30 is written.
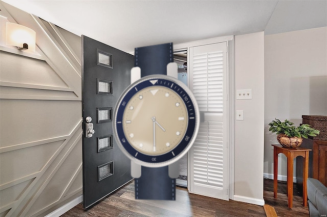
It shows 4,30
